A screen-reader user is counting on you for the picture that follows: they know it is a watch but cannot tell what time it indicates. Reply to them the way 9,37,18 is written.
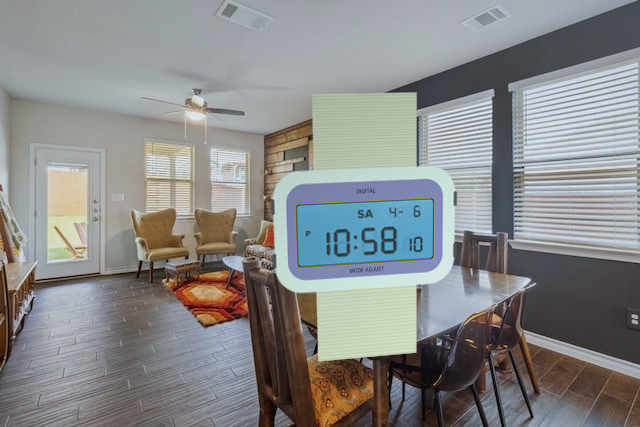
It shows 10,58,10
